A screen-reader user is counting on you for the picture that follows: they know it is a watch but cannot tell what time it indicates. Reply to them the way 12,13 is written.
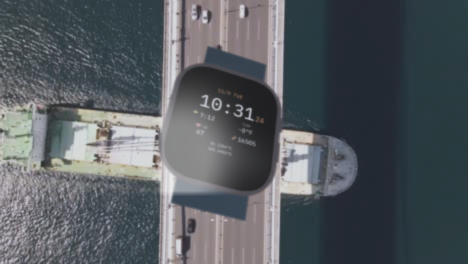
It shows 10,31
